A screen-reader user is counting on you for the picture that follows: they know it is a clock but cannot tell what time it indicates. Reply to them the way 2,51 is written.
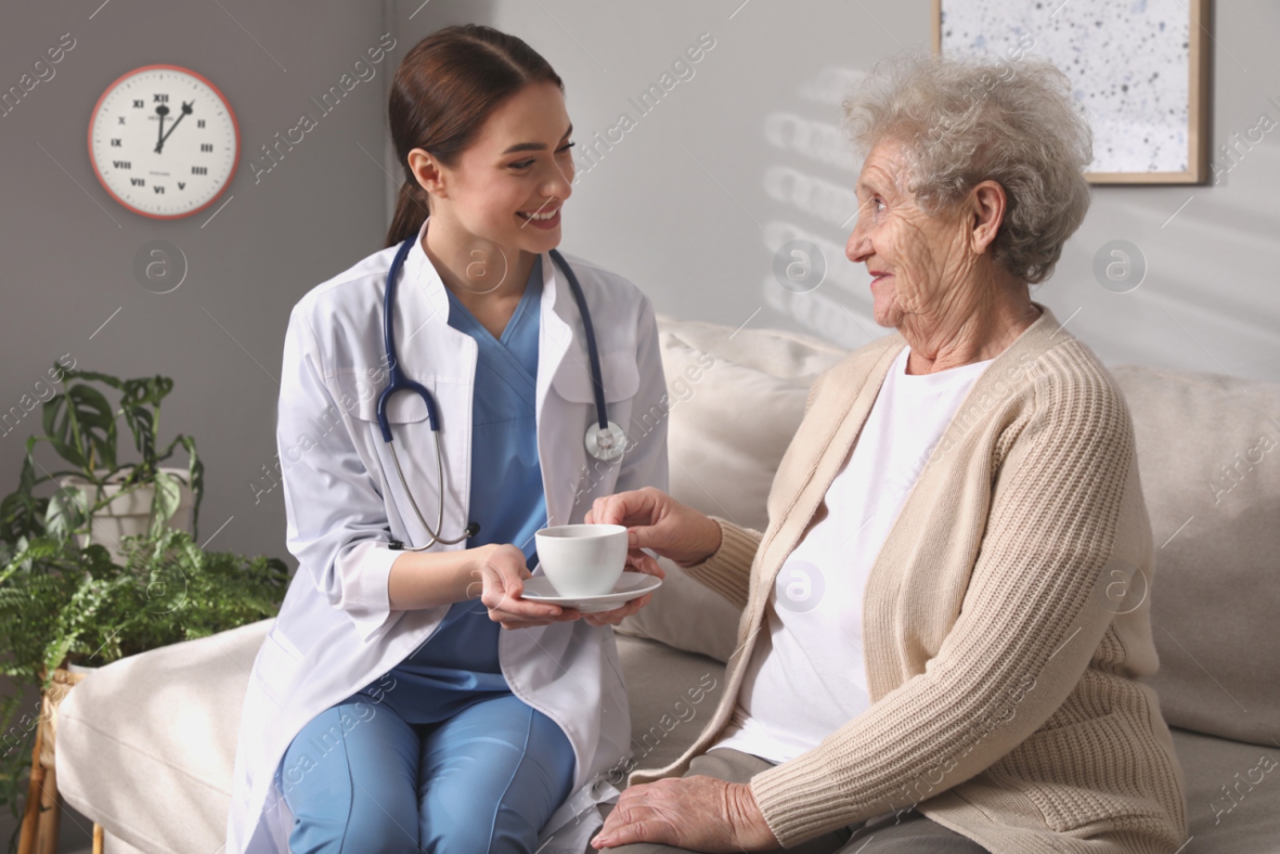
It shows 12,06
